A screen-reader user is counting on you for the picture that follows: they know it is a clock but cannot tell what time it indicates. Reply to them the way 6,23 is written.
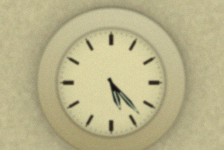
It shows 5,23
